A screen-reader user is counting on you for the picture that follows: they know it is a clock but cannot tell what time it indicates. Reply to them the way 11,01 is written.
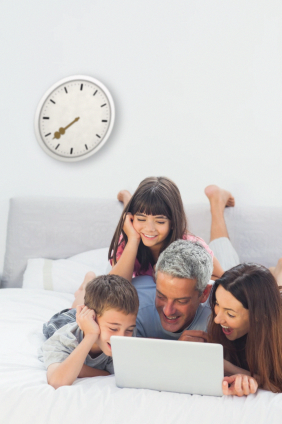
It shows 7,38
